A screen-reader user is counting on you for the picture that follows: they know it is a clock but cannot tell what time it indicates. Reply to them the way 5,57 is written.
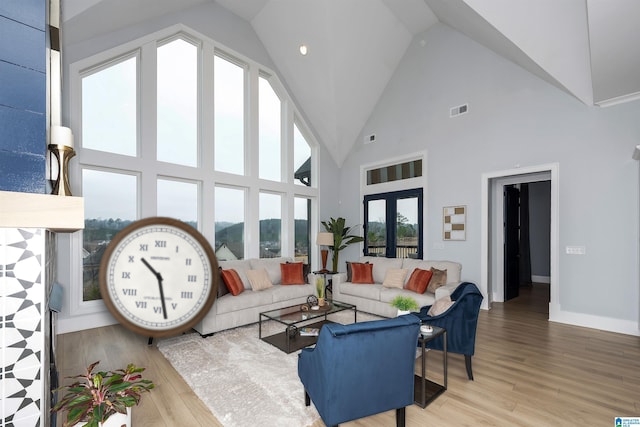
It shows 10,28
